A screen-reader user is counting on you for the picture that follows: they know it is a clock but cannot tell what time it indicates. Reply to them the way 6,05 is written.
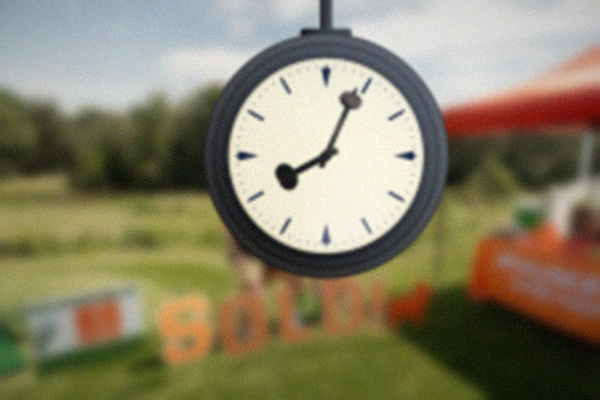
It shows 8,04
